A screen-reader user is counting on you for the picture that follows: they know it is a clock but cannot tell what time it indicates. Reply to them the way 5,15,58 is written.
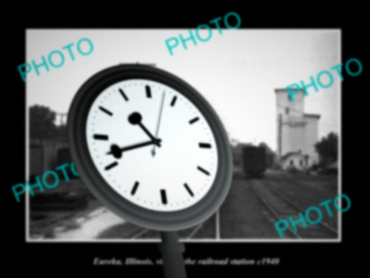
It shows 10,42,03
